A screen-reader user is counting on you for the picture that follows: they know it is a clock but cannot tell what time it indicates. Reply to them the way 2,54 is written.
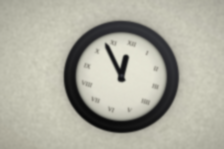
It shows 11,53
